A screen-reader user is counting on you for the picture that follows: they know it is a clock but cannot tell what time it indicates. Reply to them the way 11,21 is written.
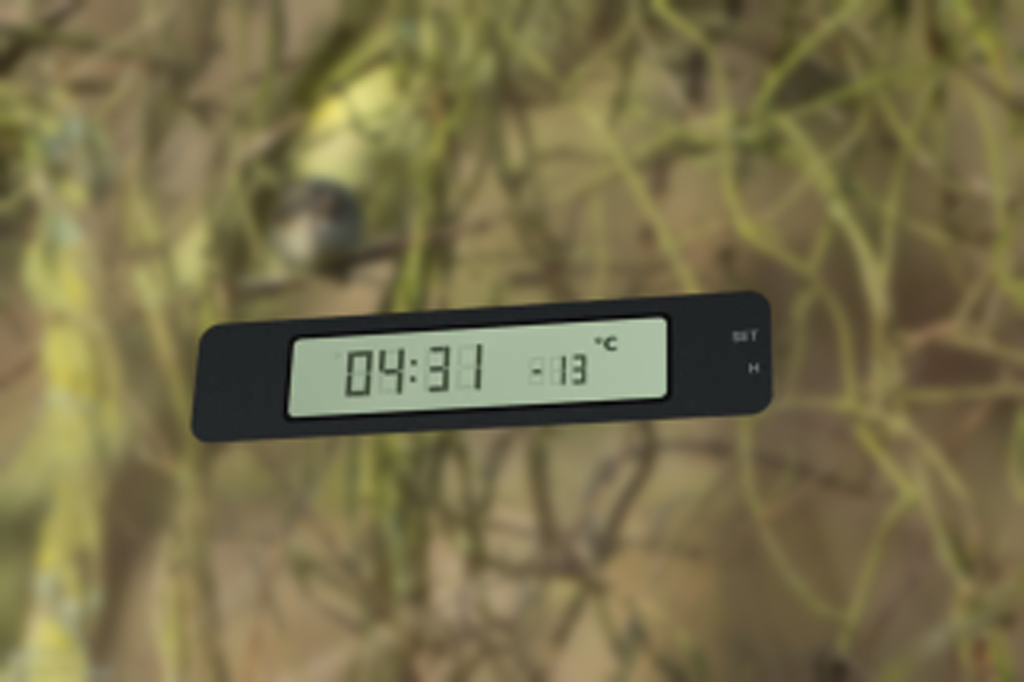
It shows 4,31
